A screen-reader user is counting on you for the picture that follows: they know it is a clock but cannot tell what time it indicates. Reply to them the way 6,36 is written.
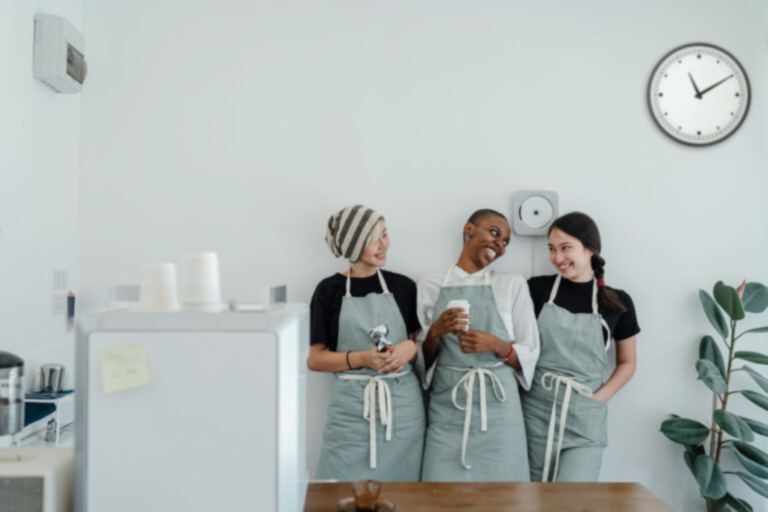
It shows 11,10
